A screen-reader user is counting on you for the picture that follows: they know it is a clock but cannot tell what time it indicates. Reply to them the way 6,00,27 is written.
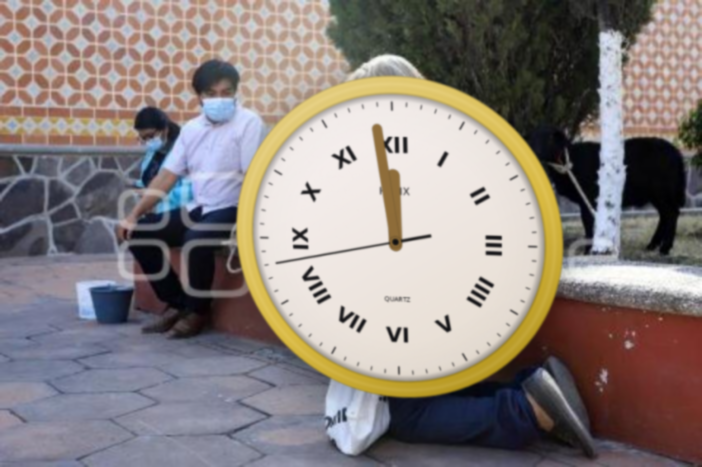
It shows 11,58,43
